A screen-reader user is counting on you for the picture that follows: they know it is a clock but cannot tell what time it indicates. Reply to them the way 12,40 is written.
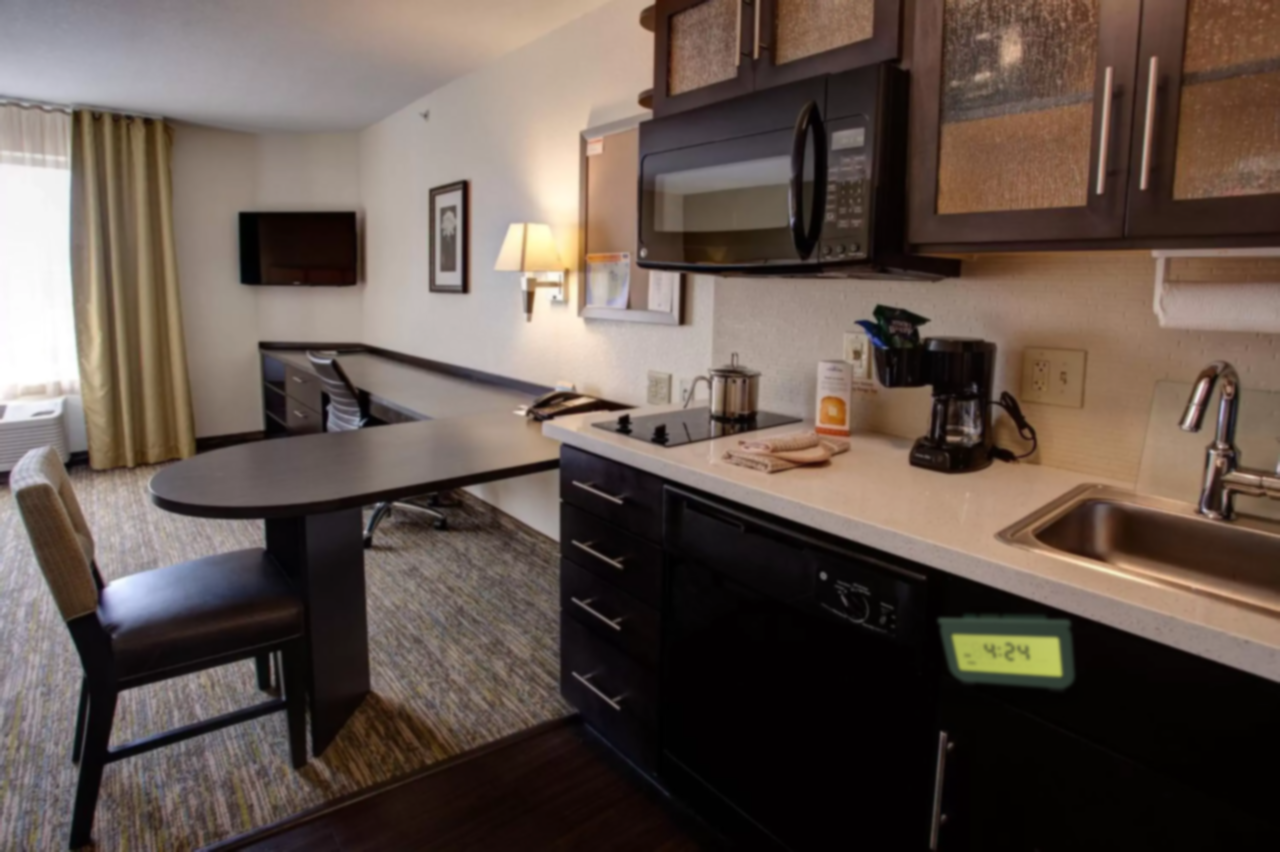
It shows 4,24
